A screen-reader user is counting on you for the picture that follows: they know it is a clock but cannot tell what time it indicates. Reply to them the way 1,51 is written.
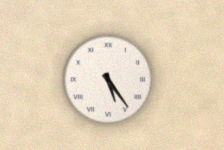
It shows 5,24
